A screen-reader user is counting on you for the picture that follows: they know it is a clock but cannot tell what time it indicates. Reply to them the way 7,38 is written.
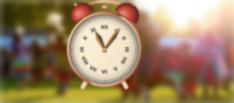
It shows 11,06
